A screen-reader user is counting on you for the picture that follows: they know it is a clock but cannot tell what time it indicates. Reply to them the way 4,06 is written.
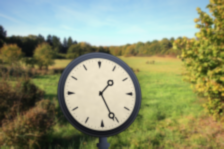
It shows 1,26
